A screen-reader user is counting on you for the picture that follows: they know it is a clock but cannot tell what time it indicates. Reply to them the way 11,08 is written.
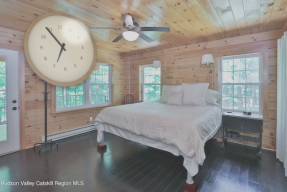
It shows 6,54
